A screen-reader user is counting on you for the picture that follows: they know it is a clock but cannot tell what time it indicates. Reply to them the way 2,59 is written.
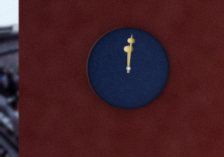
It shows 12,01
